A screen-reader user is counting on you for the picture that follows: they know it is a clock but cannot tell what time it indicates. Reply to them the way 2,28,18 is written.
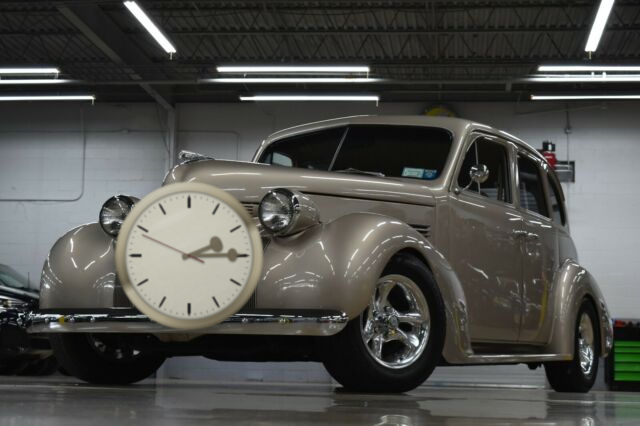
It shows 2,14,49
